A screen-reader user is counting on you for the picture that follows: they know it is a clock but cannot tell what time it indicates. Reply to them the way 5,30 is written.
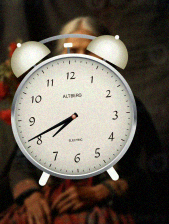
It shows 7,41
